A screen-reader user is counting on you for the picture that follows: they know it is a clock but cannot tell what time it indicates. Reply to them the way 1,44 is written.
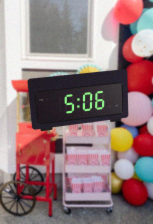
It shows 5,06
